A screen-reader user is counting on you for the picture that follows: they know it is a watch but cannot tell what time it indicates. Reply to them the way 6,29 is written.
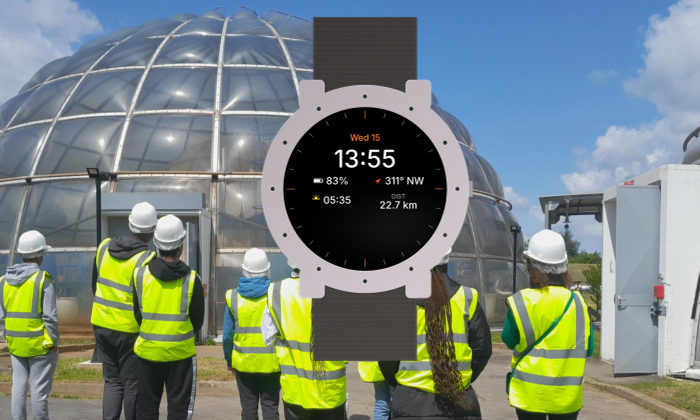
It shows 13,55
